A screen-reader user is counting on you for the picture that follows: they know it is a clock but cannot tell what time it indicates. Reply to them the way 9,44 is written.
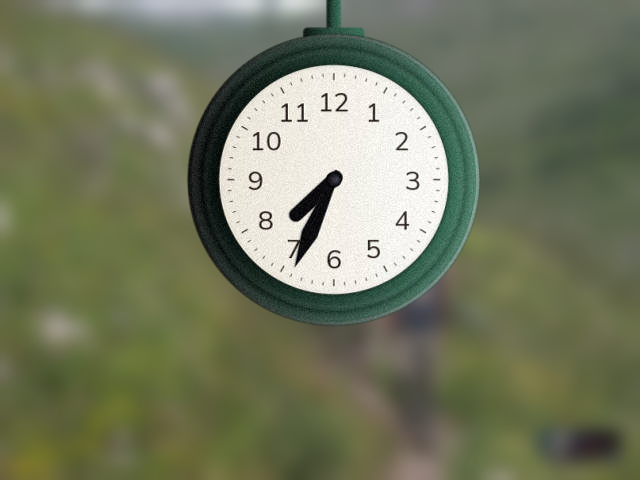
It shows 7,34
